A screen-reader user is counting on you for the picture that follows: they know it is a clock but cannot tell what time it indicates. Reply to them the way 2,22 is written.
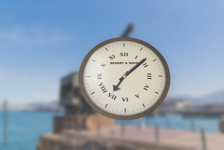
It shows 7,08
